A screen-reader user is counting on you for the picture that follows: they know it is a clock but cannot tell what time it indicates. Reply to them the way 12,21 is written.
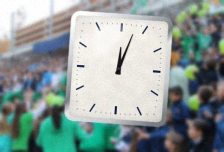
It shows 12,03
